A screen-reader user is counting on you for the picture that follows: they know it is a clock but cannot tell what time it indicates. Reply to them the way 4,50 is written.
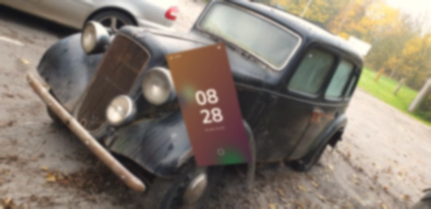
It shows 8,28
